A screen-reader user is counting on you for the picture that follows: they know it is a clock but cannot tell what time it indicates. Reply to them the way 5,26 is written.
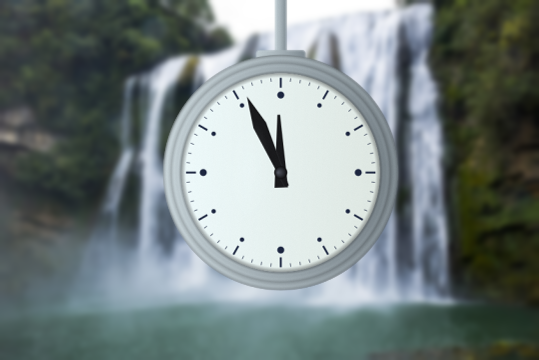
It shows 11,56
